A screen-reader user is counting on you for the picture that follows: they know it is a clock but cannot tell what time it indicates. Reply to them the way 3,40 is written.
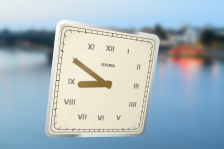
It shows 8,50
